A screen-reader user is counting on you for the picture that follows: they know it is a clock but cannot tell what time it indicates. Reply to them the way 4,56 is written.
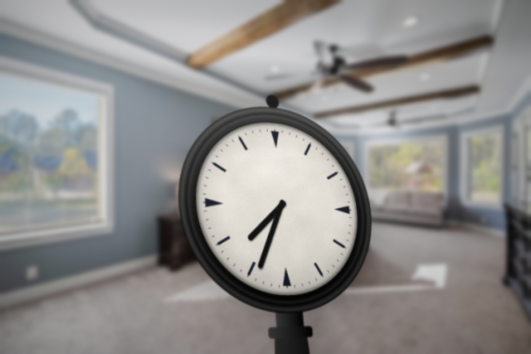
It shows 7,34
